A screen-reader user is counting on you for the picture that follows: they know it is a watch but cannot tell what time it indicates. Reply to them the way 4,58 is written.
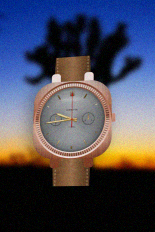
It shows 9,44
